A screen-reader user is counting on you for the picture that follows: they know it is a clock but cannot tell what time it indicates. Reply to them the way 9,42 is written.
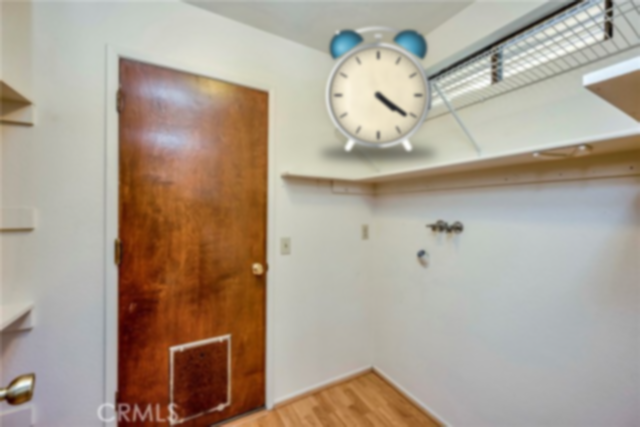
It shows 4,21
